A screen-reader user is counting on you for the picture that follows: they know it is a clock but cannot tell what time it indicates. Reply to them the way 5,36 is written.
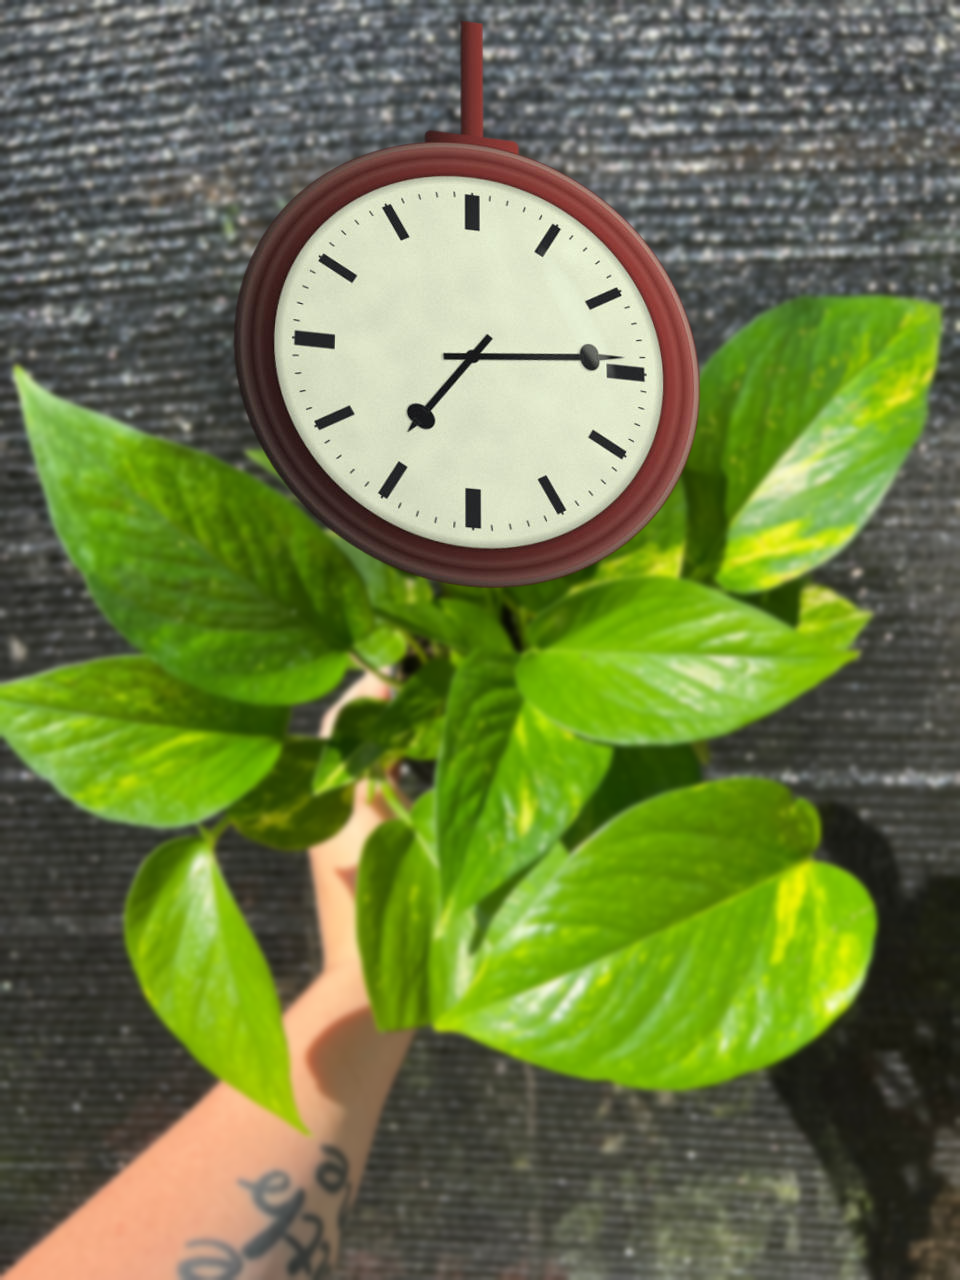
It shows 7,14
